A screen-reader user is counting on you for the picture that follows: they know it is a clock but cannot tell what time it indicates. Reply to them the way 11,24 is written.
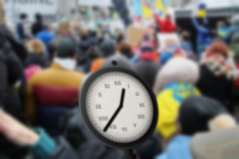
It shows 12,37
